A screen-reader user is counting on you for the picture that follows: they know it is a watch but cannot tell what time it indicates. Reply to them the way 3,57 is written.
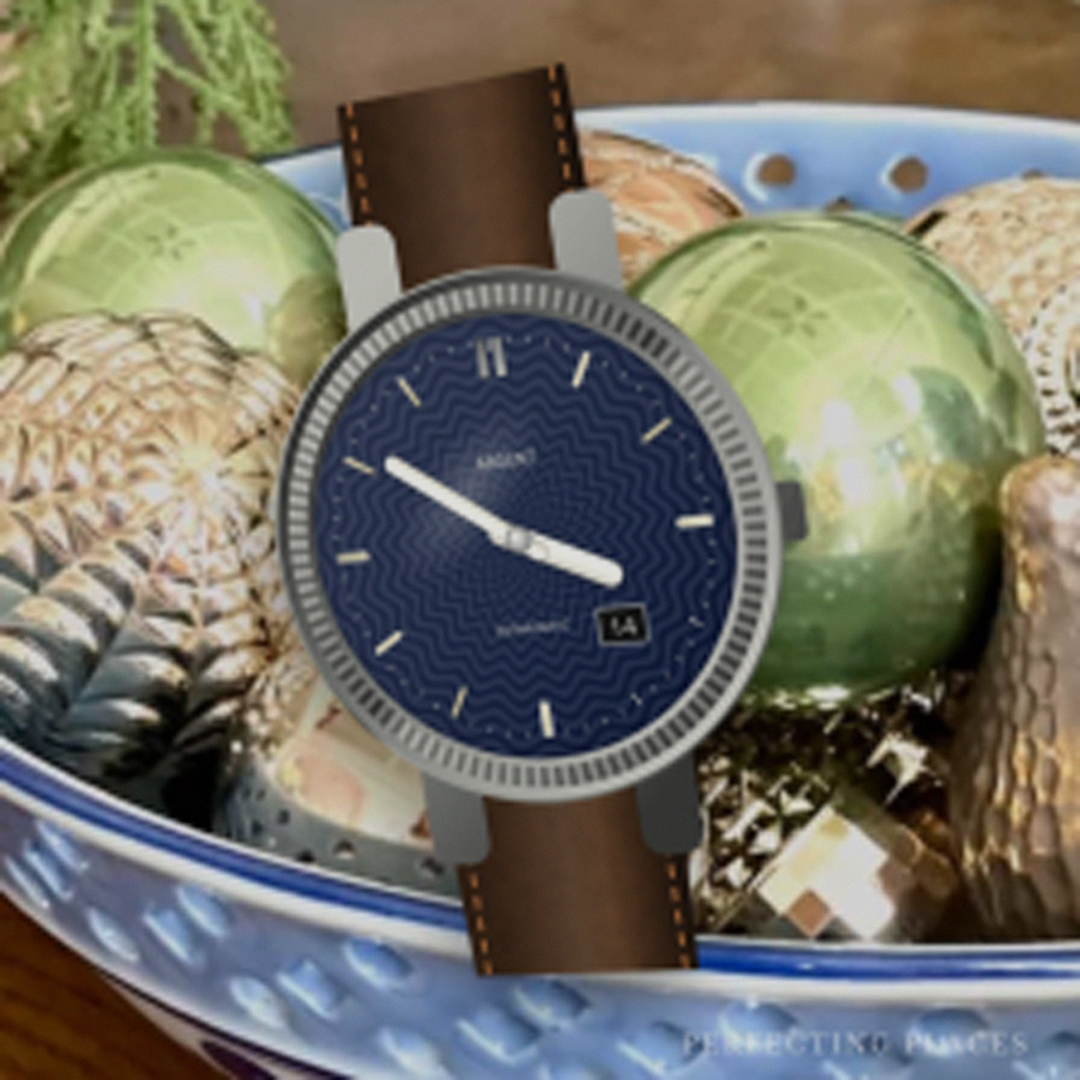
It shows 3,51
